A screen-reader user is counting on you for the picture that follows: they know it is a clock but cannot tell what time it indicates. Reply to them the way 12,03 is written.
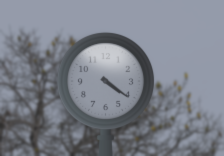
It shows 4,21
